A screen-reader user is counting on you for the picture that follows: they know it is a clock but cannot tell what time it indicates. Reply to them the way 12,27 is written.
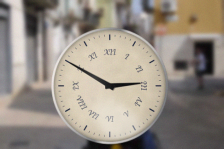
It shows 2,50
